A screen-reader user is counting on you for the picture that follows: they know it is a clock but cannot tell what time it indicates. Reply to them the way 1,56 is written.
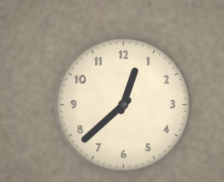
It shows 12,38
